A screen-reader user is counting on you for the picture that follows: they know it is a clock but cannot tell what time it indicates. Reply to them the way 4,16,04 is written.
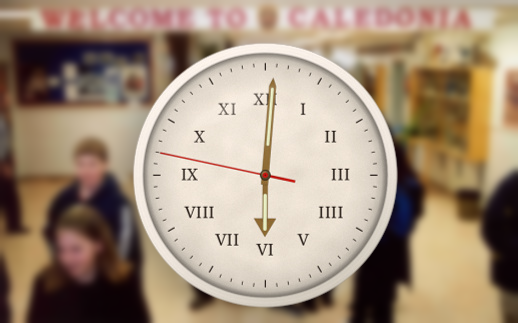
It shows 6,00,47
